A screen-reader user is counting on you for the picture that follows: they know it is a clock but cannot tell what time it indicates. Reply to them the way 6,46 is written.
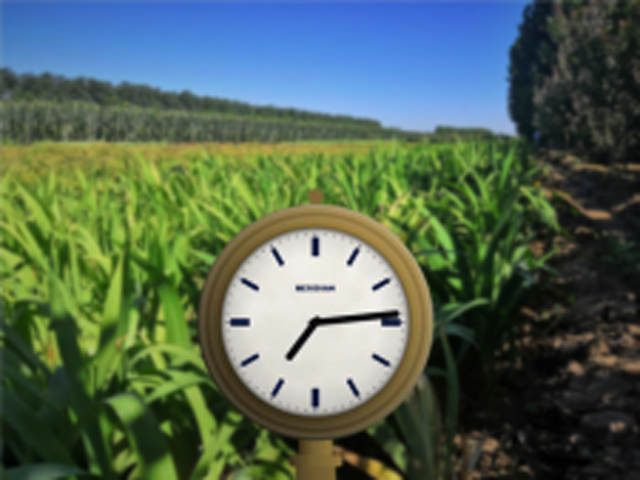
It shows 7,14
